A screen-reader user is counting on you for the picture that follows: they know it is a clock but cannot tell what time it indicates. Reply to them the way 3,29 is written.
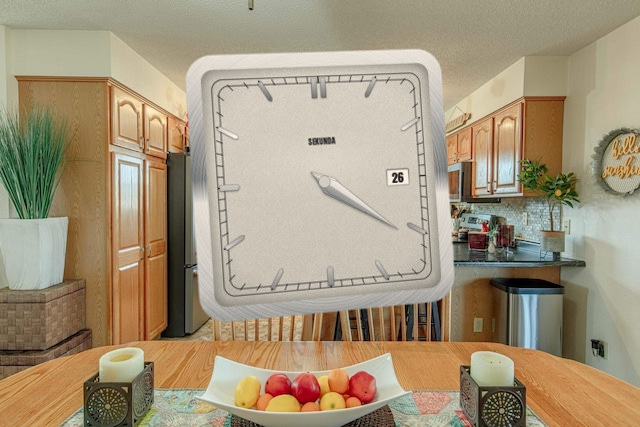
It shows 4,21
